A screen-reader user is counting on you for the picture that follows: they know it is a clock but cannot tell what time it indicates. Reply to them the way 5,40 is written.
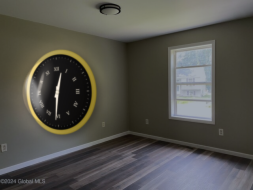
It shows 12,31
